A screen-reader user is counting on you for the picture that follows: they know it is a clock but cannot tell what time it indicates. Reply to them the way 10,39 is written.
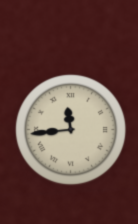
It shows 11,44
